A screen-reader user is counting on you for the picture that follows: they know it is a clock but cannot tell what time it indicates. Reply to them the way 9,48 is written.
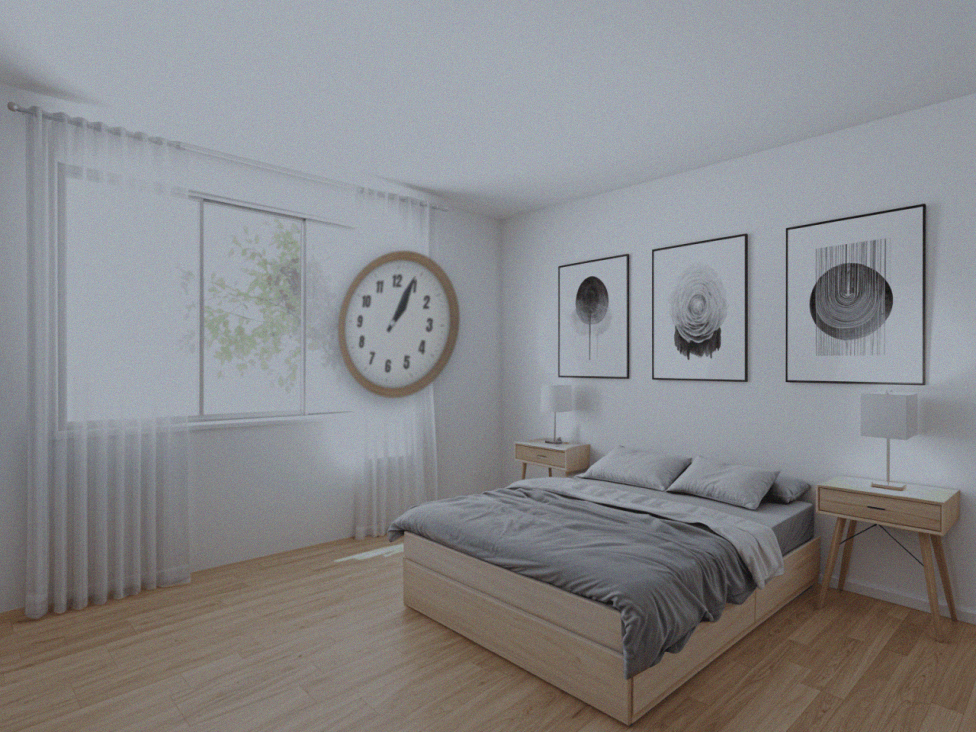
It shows 1,04
